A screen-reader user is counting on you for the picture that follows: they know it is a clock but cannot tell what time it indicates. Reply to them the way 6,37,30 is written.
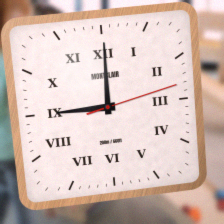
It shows 9,00,13
